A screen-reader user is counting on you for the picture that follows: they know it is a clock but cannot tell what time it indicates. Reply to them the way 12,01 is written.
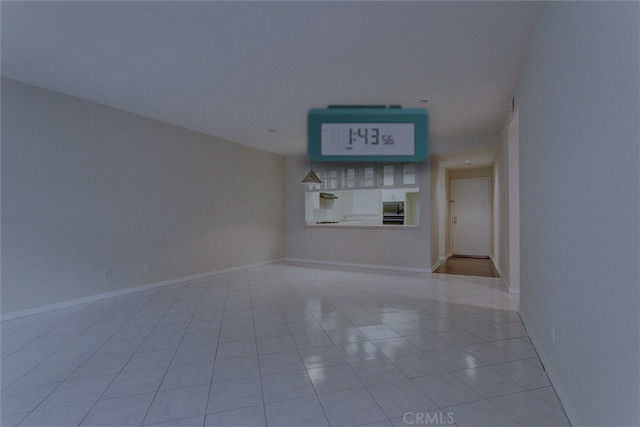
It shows 1,43
